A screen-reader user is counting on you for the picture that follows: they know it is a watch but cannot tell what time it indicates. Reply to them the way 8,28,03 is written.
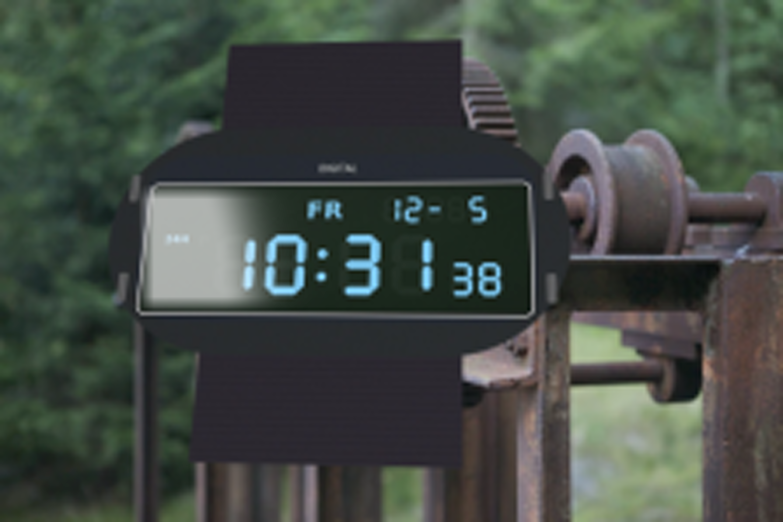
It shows 10,31,38
